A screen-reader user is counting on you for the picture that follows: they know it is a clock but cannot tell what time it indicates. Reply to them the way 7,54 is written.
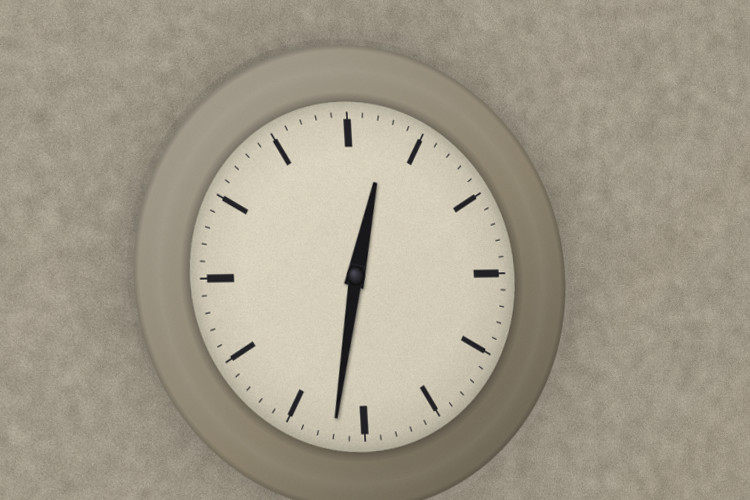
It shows 12,32
